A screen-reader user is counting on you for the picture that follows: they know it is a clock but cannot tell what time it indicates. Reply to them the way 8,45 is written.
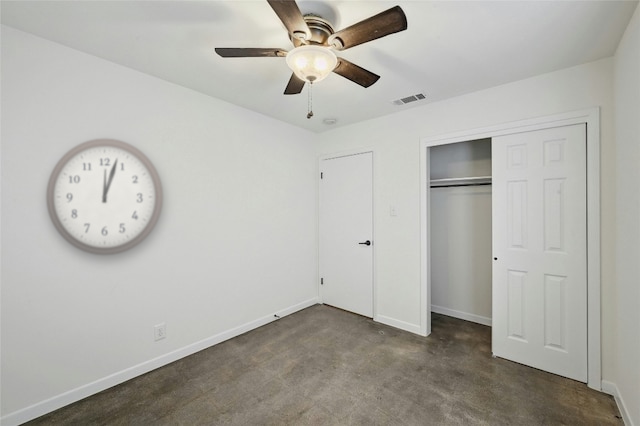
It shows 12,03
